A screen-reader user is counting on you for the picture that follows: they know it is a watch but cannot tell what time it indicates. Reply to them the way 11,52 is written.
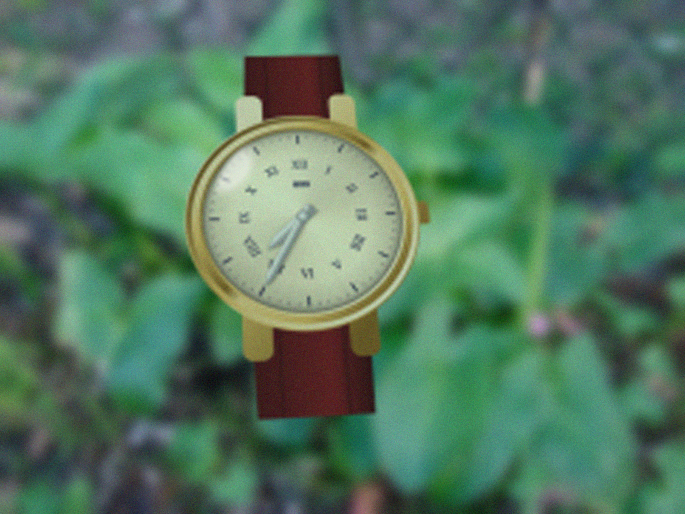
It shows 7,35
